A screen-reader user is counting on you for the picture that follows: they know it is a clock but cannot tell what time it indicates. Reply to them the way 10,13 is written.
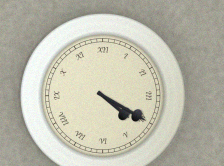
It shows 4,20
